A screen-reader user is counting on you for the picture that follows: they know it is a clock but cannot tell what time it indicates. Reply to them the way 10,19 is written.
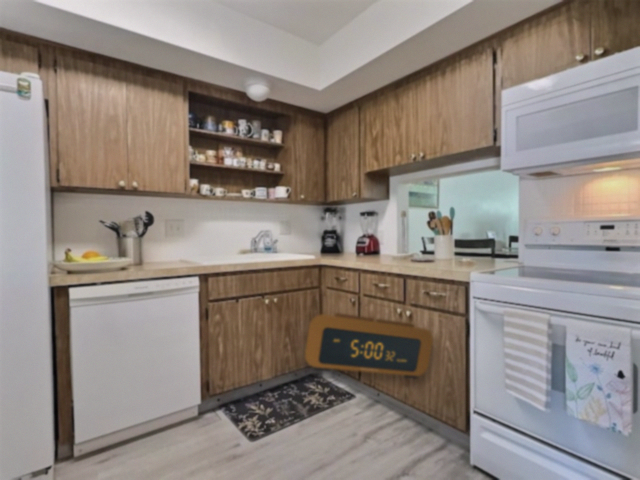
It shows 5,00
